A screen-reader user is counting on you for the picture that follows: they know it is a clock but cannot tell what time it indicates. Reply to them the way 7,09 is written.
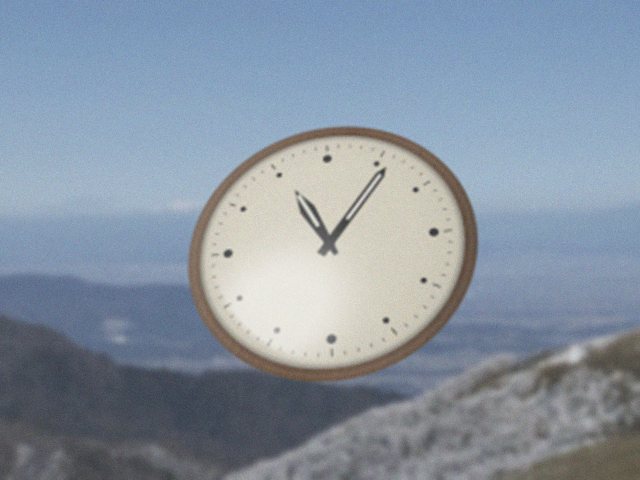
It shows 11,06
